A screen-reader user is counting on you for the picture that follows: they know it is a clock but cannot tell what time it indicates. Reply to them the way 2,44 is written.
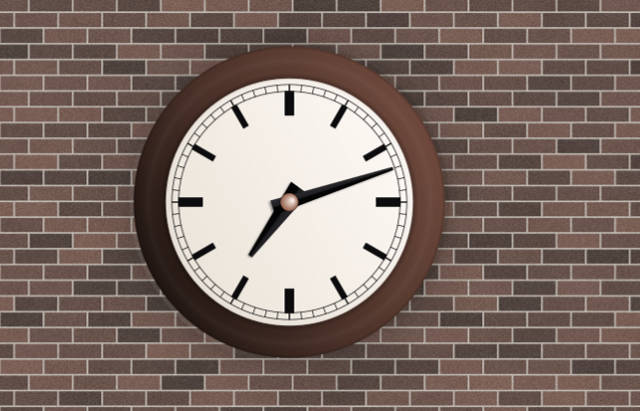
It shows 7,12
